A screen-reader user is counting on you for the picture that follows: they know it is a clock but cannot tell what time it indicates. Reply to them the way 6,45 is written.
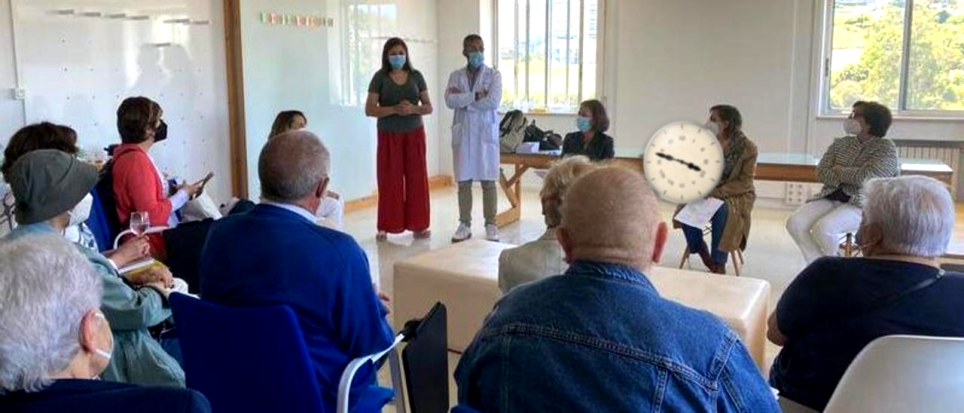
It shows 3,48
